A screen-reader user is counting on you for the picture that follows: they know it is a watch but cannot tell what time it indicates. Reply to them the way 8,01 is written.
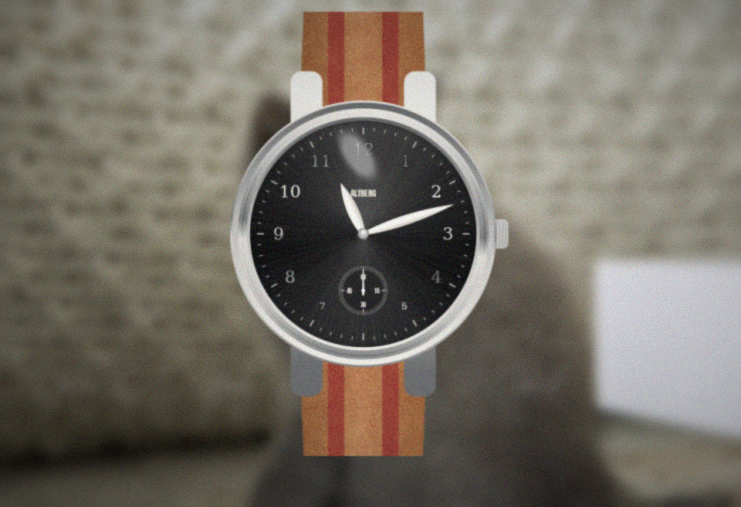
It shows 11,12
